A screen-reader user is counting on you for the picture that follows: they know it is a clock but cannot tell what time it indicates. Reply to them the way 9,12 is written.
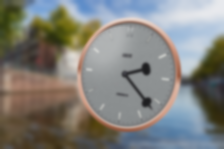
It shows 2,22
